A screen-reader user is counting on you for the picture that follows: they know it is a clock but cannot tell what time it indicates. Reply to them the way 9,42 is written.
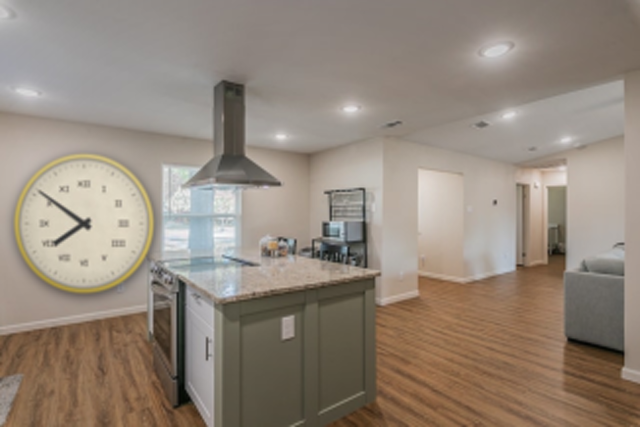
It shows 7,51
